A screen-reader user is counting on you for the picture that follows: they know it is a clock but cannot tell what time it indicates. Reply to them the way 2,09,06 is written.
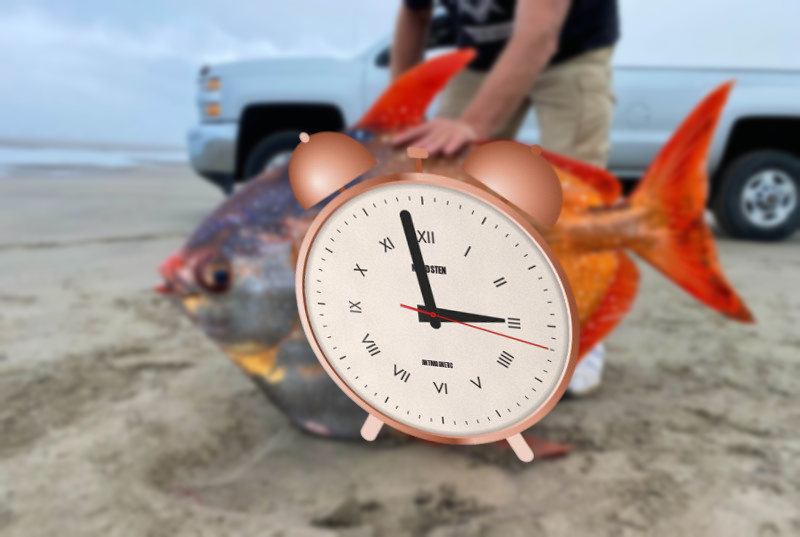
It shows 2,58,17
